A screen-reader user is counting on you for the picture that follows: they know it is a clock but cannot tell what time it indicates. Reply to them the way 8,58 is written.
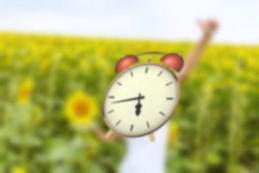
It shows 5,43
